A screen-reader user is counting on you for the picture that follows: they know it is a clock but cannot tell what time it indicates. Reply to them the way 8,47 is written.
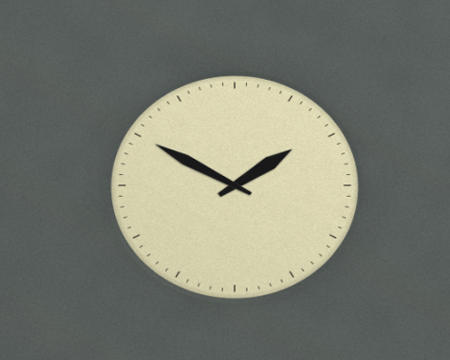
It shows 1,50
